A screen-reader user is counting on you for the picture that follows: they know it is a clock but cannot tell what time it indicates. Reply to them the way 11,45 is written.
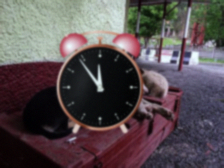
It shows 11,54
